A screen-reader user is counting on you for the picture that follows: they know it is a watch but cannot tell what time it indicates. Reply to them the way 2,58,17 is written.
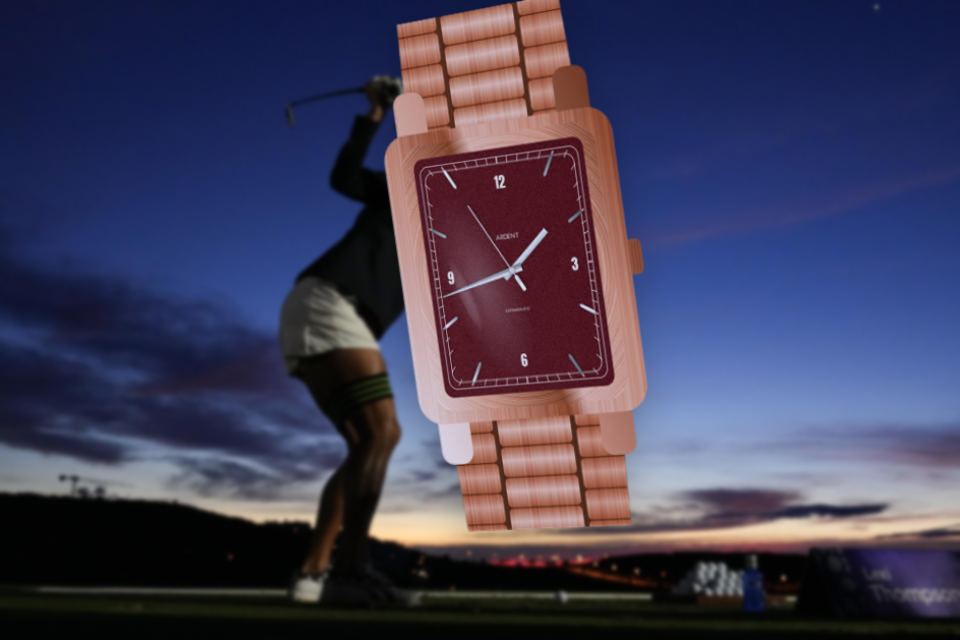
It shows 1,42,55
